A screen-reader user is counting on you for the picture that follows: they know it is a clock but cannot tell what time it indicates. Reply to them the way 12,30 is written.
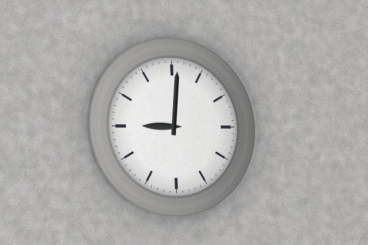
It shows 9,01
